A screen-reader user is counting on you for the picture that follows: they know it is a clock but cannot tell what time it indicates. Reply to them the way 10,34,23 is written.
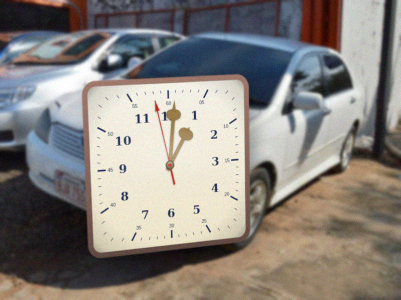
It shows 1,00,58
